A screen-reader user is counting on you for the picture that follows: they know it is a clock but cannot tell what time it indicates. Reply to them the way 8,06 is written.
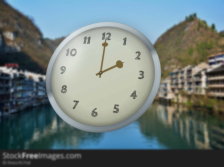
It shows 2,00
